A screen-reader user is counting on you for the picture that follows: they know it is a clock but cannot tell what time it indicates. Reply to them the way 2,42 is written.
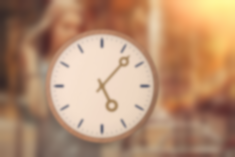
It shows 5,07
